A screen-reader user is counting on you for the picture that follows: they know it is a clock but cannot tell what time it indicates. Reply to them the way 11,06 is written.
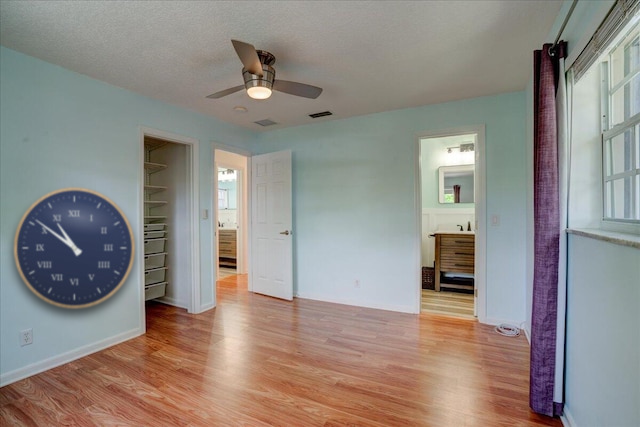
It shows 10,51
